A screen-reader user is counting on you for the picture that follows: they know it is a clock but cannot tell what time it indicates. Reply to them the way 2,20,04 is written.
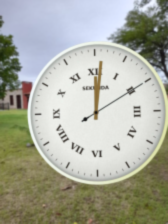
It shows 12,01,10
